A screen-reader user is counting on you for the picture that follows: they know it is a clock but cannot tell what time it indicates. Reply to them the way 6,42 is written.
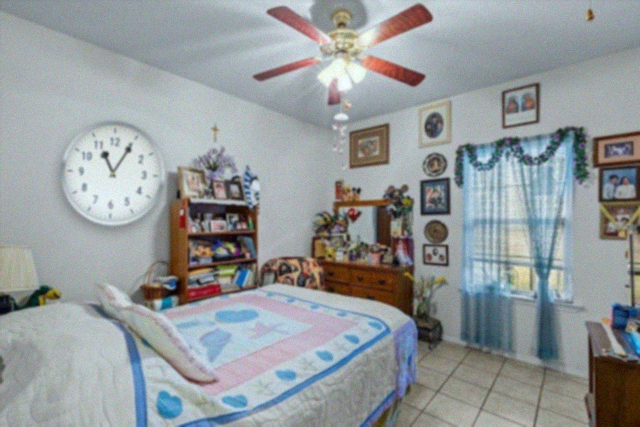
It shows 11,05
